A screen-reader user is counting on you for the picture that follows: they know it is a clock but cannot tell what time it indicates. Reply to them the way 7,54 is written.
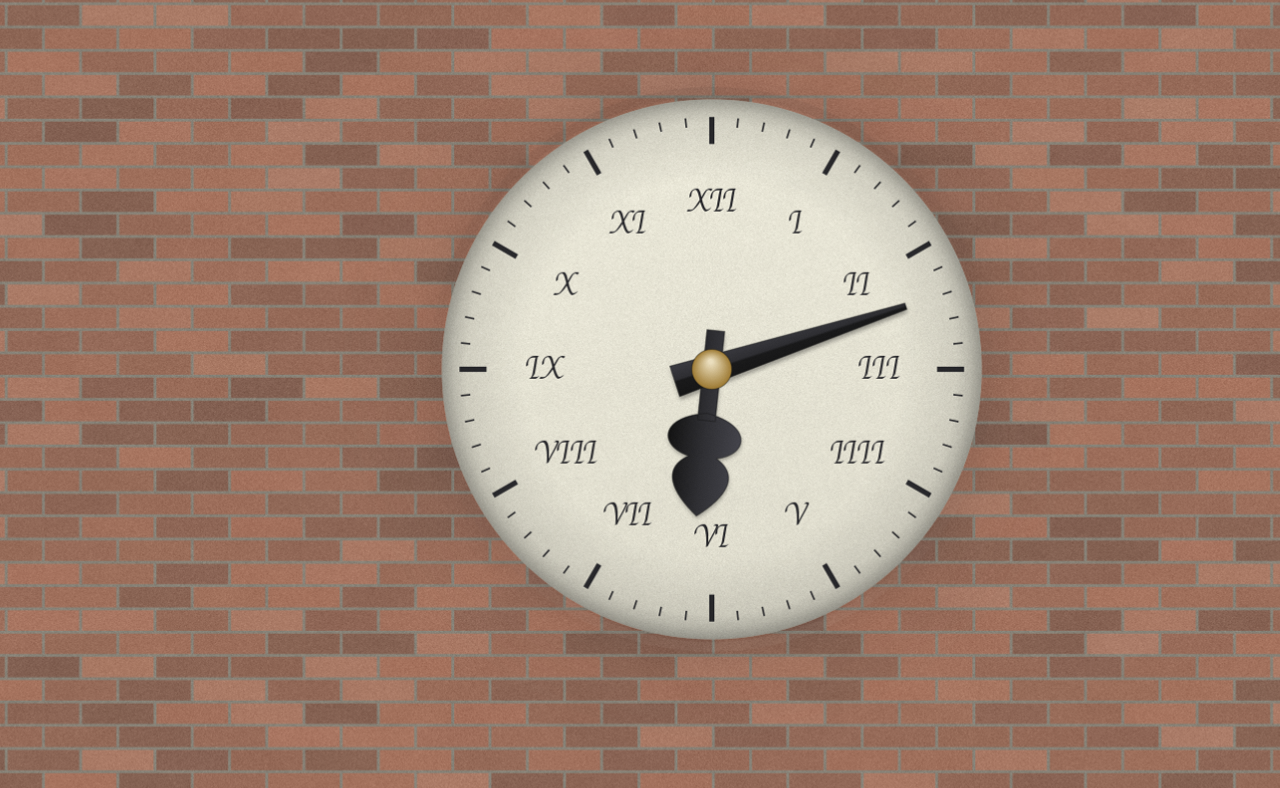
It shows 6,12
